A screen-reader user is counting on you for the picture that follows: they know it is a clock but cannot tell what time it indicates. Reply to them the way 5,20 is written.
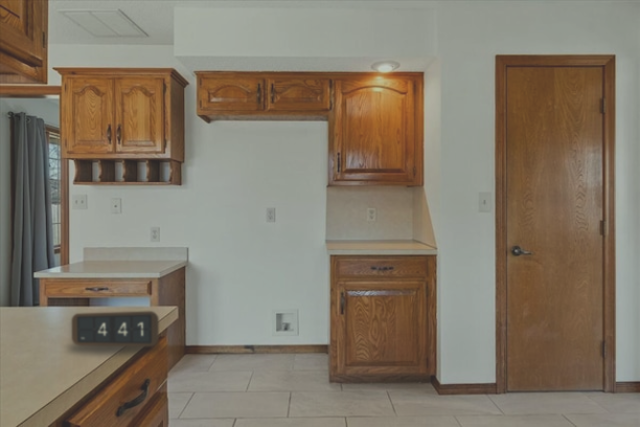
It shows 4,41
